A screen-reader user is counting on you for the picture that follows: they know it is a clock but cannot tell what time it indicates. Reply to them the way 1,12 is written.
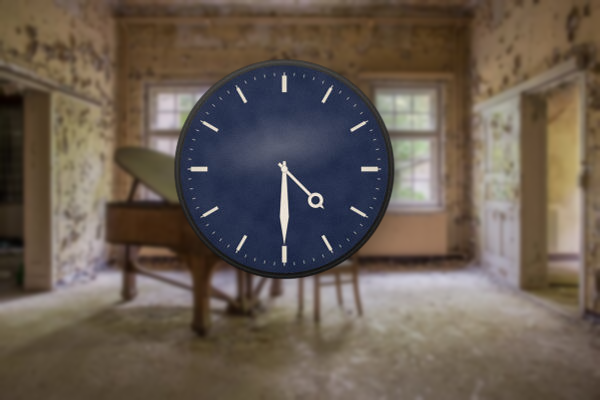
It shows 4,30
